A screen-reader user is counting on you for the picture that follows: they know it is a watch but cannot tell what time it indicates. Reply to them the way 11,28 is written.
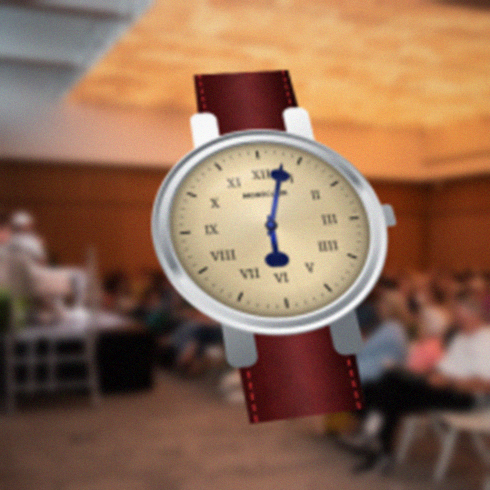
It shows 6,03
